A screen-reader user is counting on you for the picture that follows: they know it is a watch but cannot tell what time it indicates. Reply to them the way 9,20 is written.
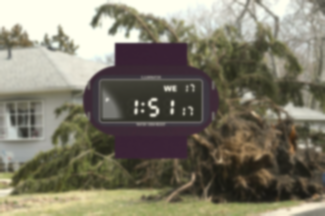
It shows 1,51
